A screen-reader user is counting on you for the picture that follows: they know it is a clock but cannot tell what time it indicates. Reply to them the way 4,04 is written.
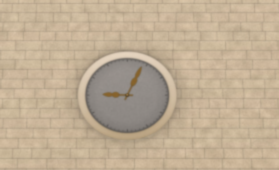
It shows 9,04
